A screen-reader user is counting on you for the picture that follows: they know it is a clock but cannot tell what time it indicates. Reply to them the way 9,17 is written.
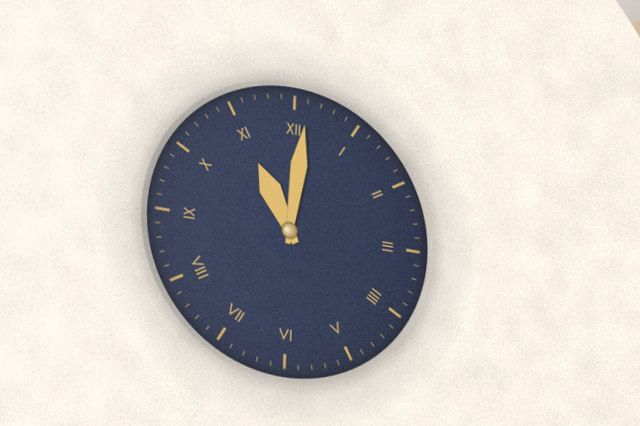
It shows 11,01
